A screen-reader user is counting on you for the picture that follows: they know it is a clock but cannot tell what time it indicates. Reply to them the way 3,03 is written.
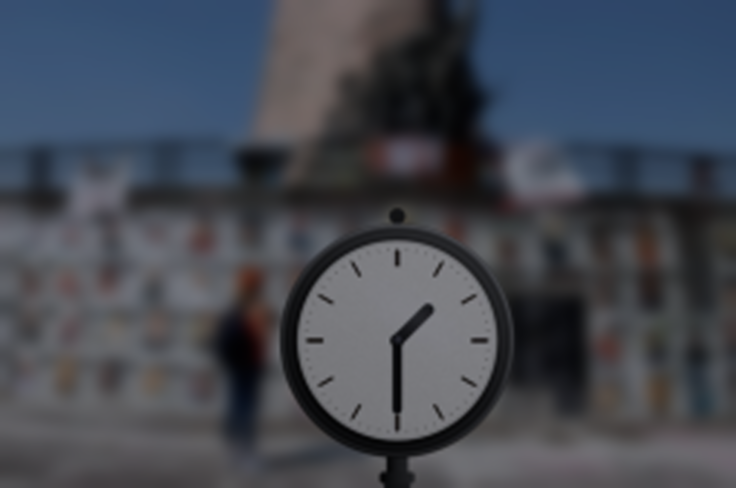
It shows 1,30
